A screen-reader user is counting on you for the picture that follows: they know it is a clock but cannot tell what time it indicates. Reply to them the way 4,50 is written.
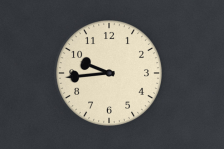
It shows 9,44
